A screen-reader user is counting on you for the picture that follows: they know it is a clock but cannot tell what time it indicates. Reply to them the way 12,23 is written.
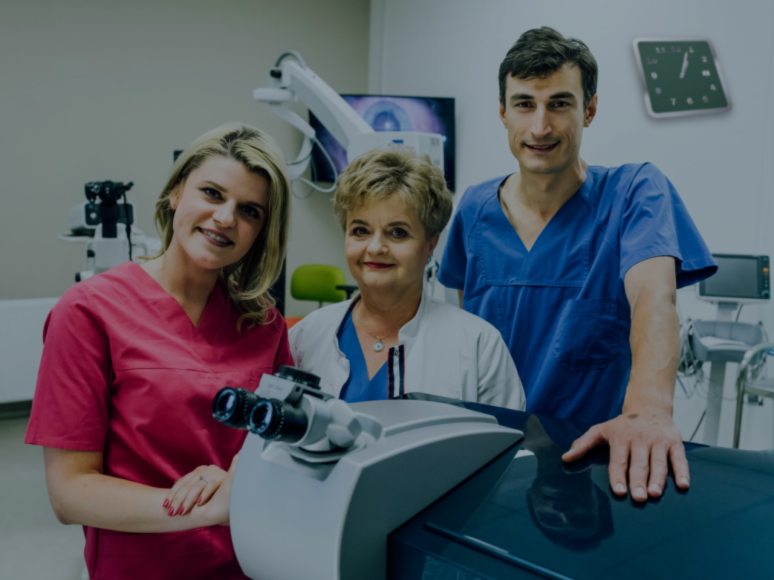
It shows 1,04
